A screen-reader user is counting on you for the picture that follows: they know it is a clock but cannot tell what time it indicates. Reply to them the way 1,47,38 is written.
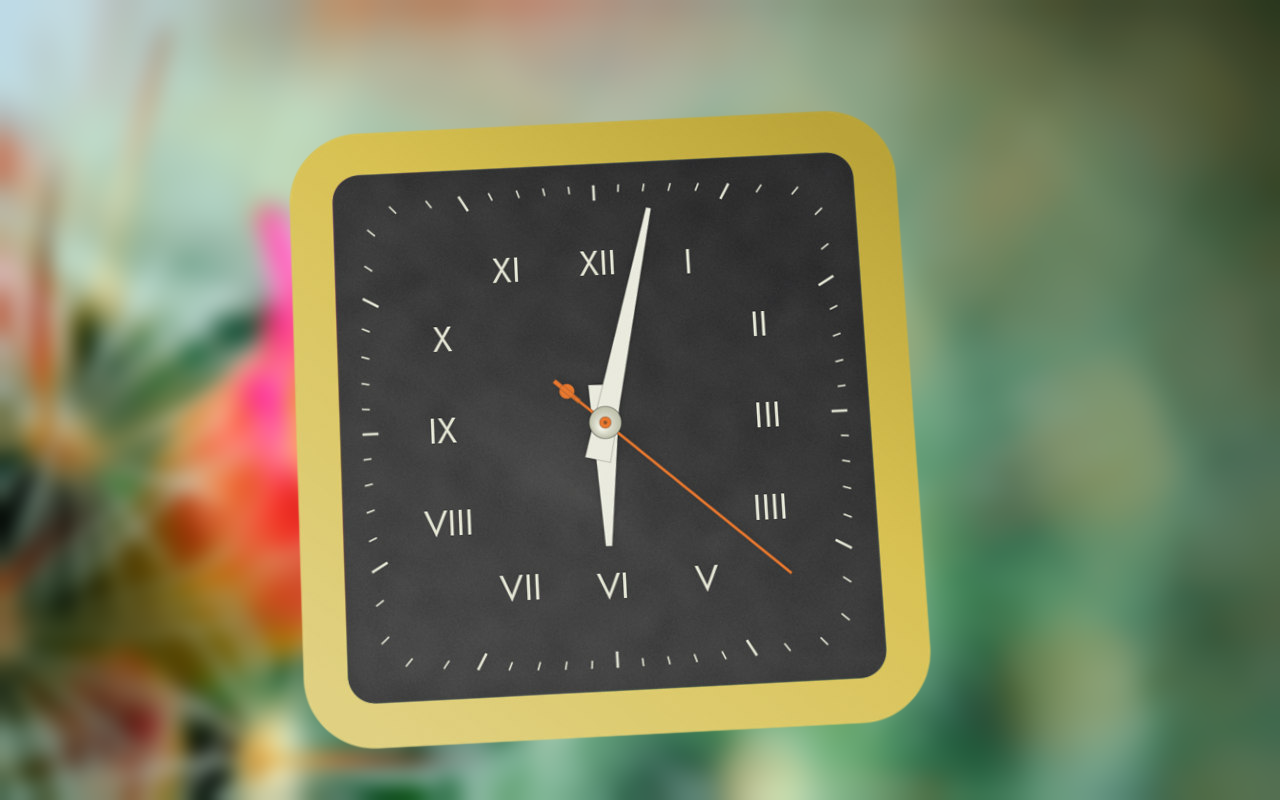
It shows 6,02,22
